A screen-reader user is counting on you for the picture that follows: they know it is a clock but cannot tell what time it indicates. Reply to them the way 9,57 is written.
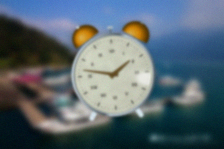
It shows 1,47
